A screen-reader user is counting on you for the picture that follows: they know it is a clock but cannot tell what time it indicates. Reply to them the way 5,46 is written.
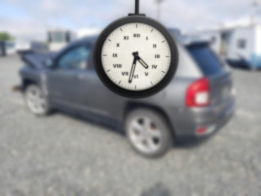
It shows 4,32
